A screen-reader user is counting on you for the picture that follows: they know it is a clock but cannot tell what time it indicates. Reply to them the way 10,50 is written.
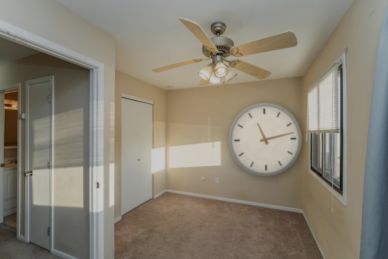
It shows 11,13
